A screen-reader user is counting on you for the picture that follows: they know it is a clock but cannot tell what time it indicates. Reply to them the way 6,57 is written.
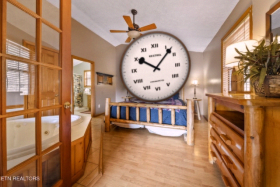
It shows 10,07
